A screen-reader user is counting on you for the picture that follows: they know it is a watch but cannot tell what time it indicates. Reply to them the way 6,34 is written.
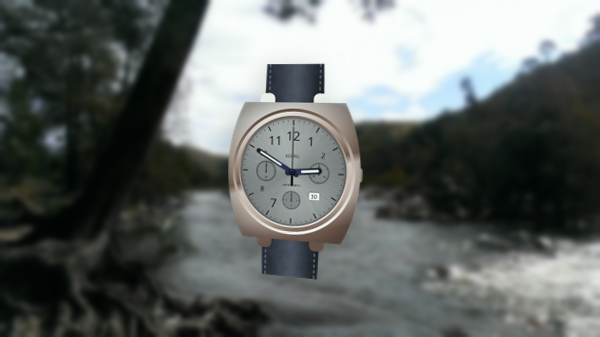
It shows 2,50
